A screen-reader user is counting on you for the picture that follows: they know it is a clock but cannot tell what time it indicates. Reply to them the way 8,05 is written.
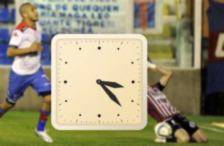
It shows 3,23
